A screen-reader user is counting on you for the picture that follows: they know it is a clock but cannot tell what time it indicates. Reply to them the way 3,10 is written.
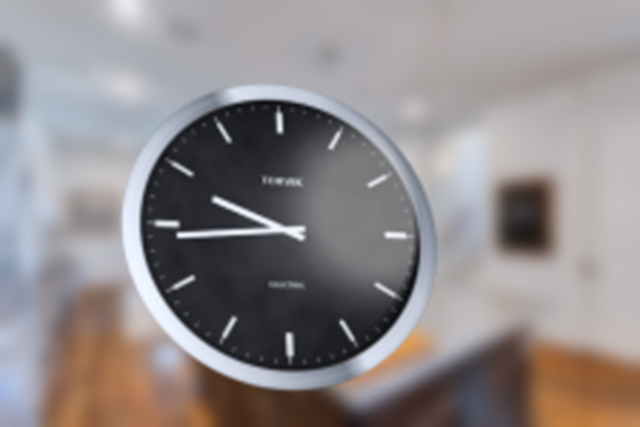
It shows 9,44
